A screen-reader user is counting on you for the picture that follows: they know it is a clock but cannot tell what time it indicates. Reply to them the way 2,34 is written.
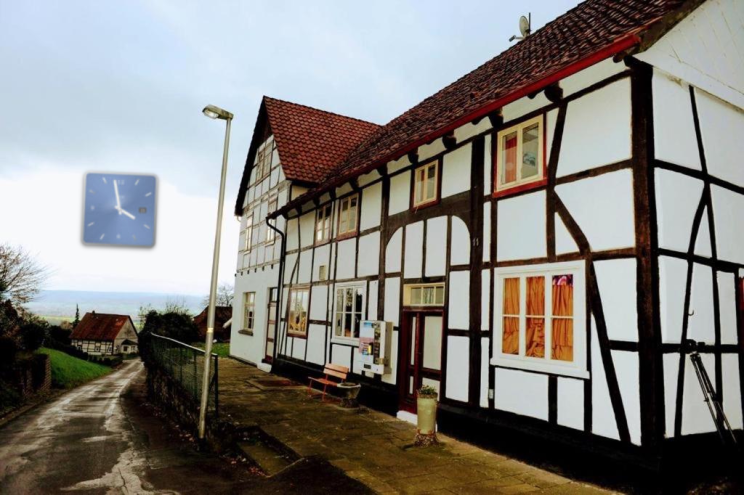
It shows 3,58
